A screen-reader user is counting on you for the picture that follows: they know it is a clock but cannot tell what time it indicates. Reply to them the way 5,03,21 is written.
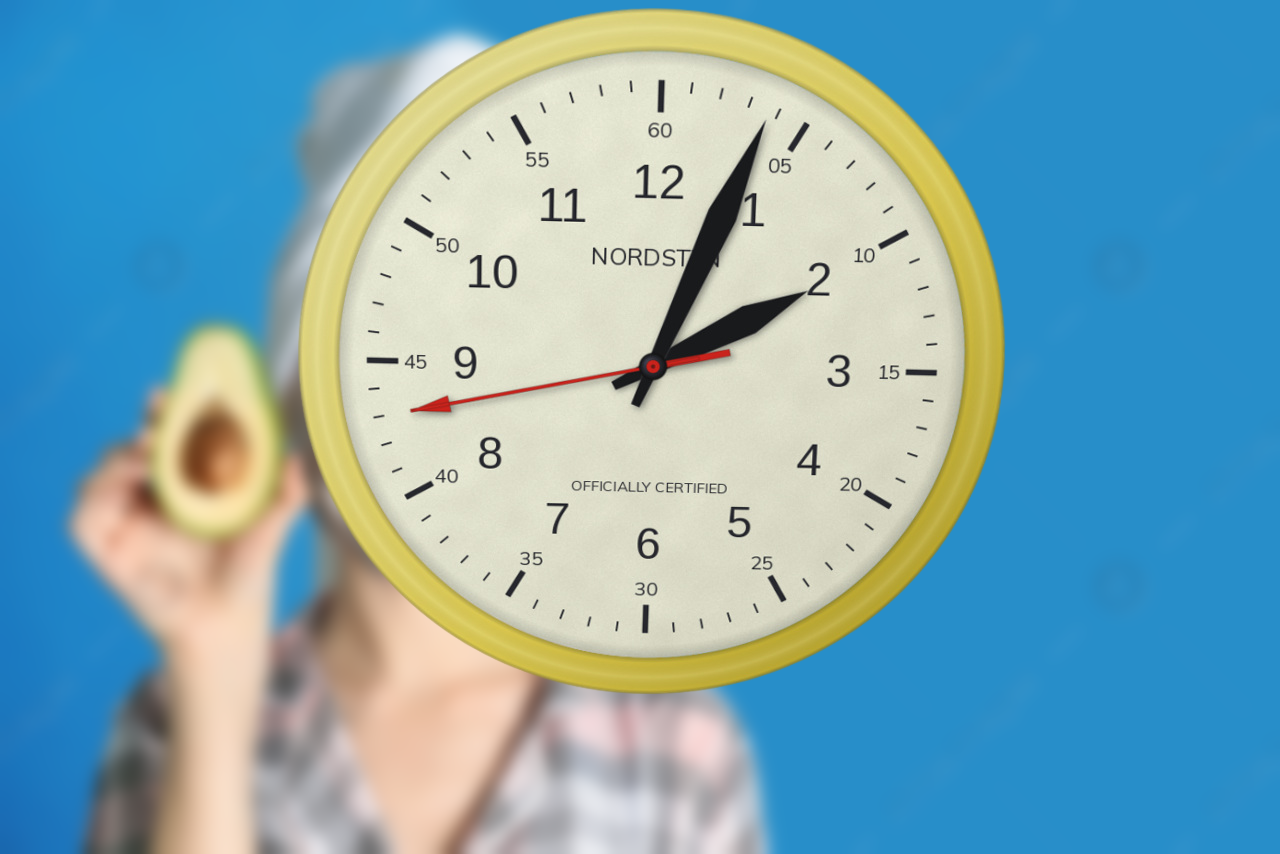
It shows 2,03,43
